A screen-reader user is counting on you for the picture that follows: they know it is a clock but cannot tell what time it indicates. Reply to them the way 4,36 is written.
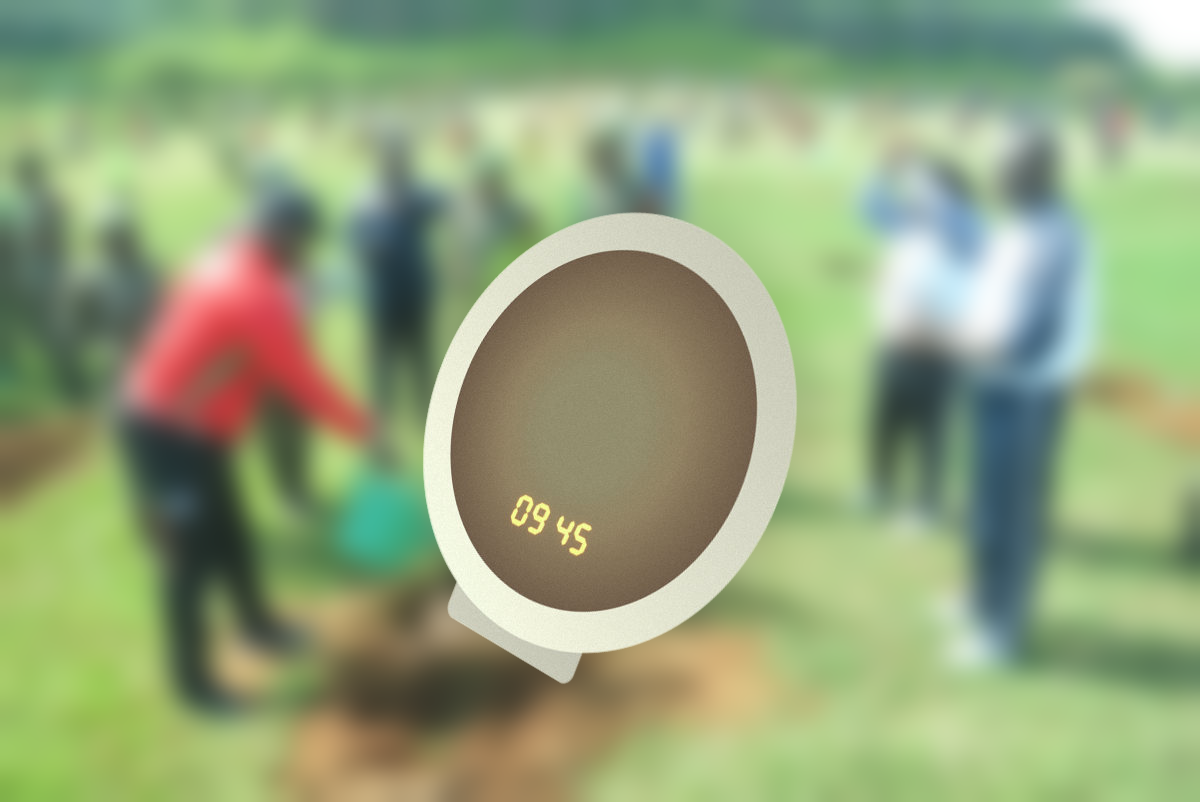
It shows 9,45
